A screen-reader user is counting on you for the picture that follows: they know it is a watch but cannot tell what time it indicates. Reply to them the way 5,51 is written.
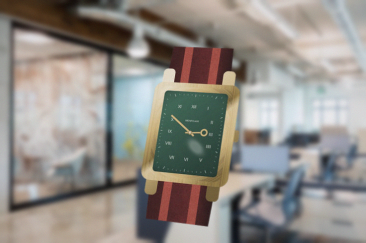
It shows 2,51
